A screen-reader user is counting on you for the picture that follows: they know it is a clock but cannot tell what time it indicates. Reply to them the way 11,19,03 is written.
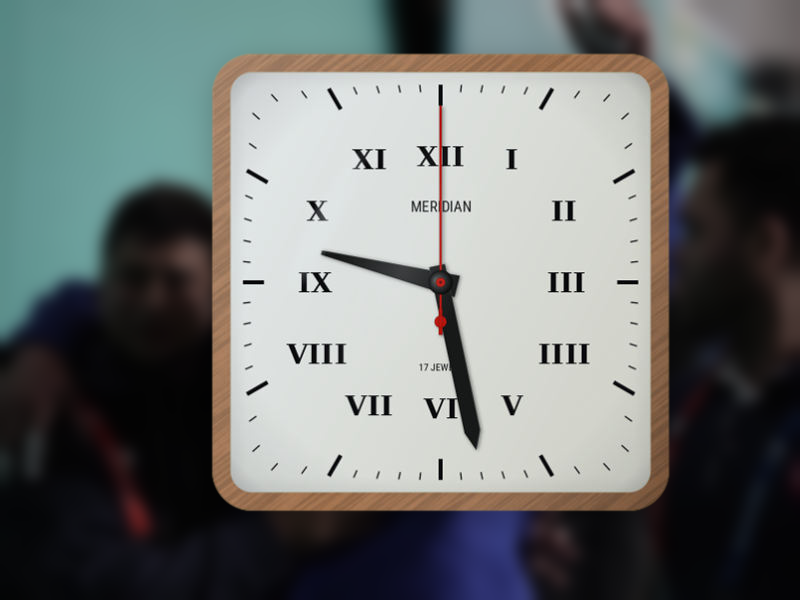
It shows 9,28,00
